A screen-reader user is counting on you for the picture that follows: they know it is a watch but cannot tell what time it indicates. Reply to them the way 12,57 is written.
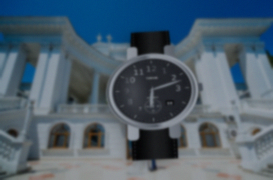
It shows 6,12
